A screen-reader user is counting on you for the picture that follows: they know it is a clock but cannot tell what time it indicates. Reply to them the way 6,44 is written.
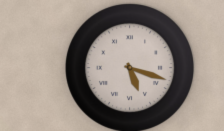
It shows 5,18
